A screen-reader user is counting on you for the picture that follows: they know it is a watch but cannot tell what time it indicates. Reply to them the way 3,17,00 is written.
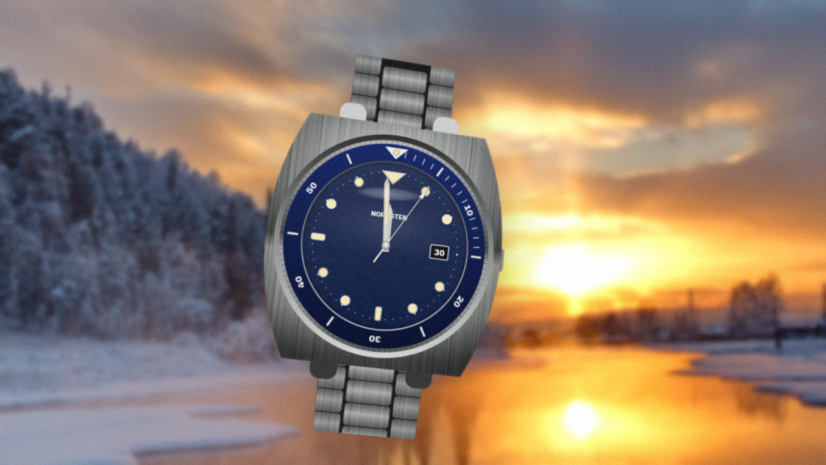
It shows 11,59,05
